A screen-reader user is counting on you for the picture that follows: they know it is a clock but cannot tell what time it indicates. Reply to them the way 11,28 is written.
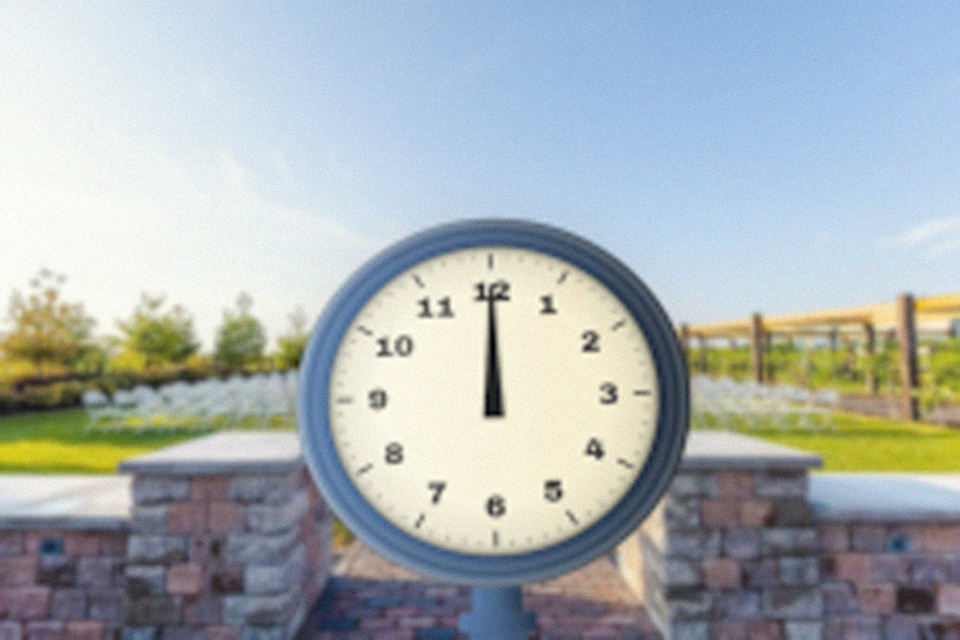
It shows 12,00
